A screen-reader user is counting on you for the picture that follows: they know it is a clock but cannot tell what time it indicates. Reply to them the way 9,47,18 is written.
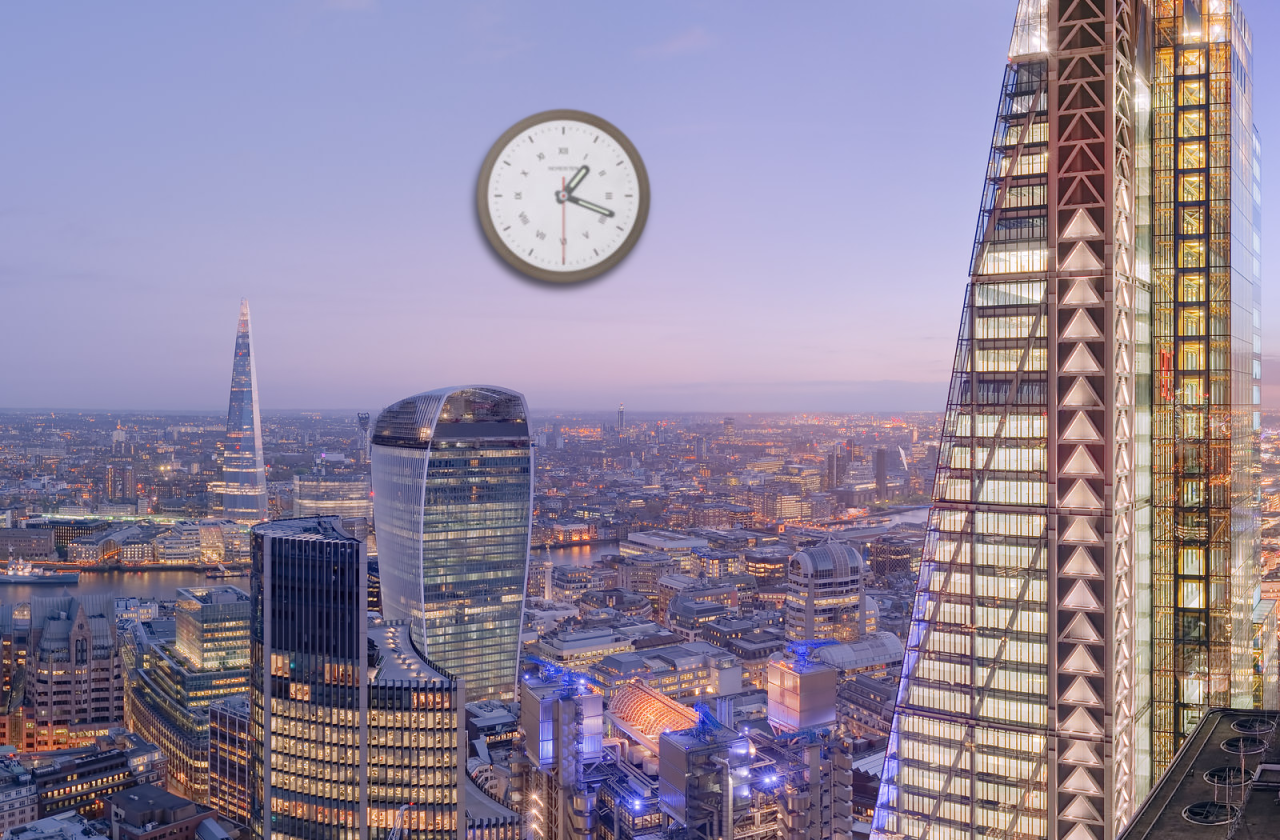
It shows 1,18,30
